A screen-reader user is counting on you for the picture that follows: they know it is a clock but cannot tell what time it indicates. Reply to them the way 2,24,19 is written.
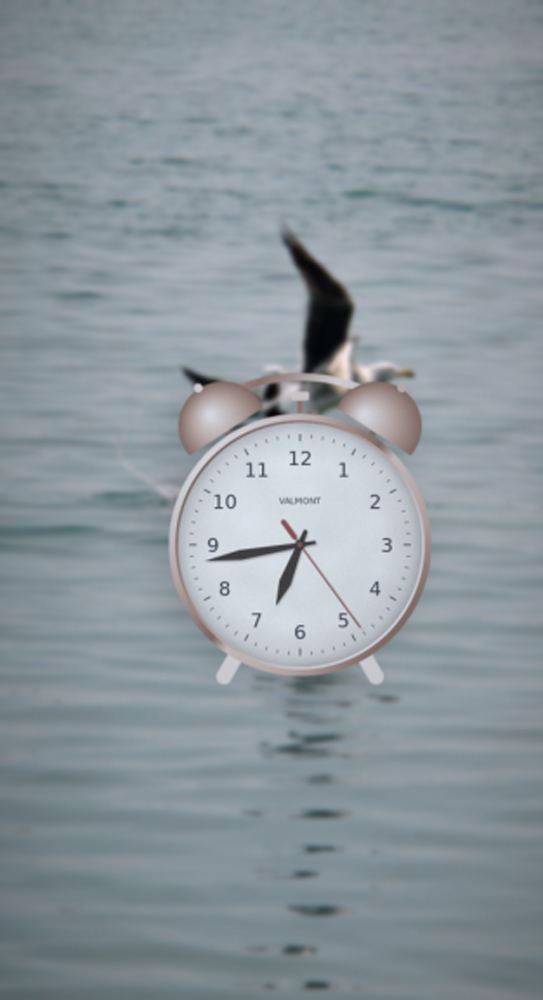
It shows 6,43,24
